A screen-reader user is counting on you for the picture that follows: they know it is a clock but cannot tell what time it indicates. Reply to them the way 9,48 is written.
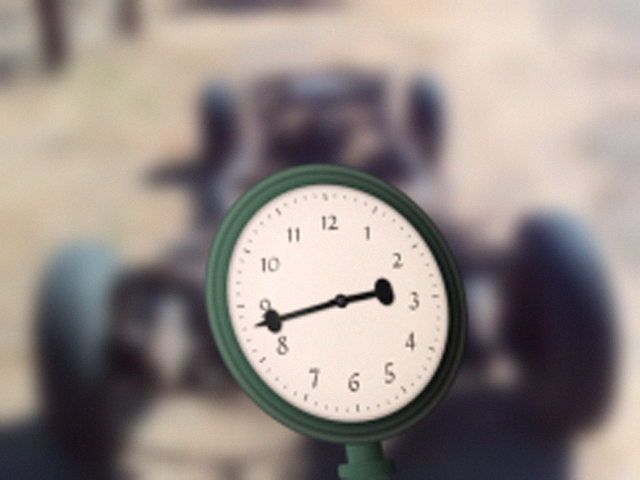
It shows 2,43
